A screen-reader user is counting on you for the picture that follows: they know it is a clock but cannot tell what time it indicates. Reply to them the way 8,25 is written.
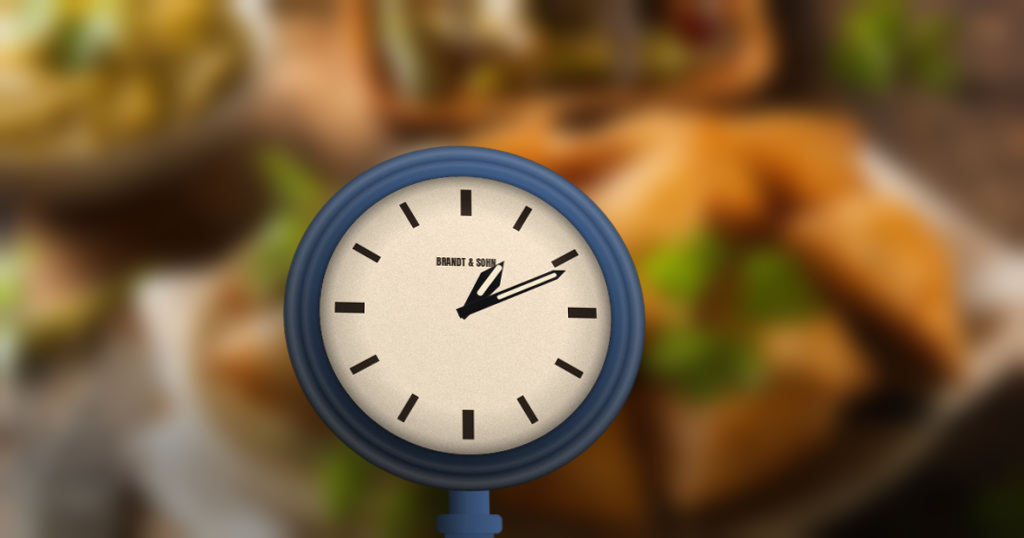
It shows 1,11
